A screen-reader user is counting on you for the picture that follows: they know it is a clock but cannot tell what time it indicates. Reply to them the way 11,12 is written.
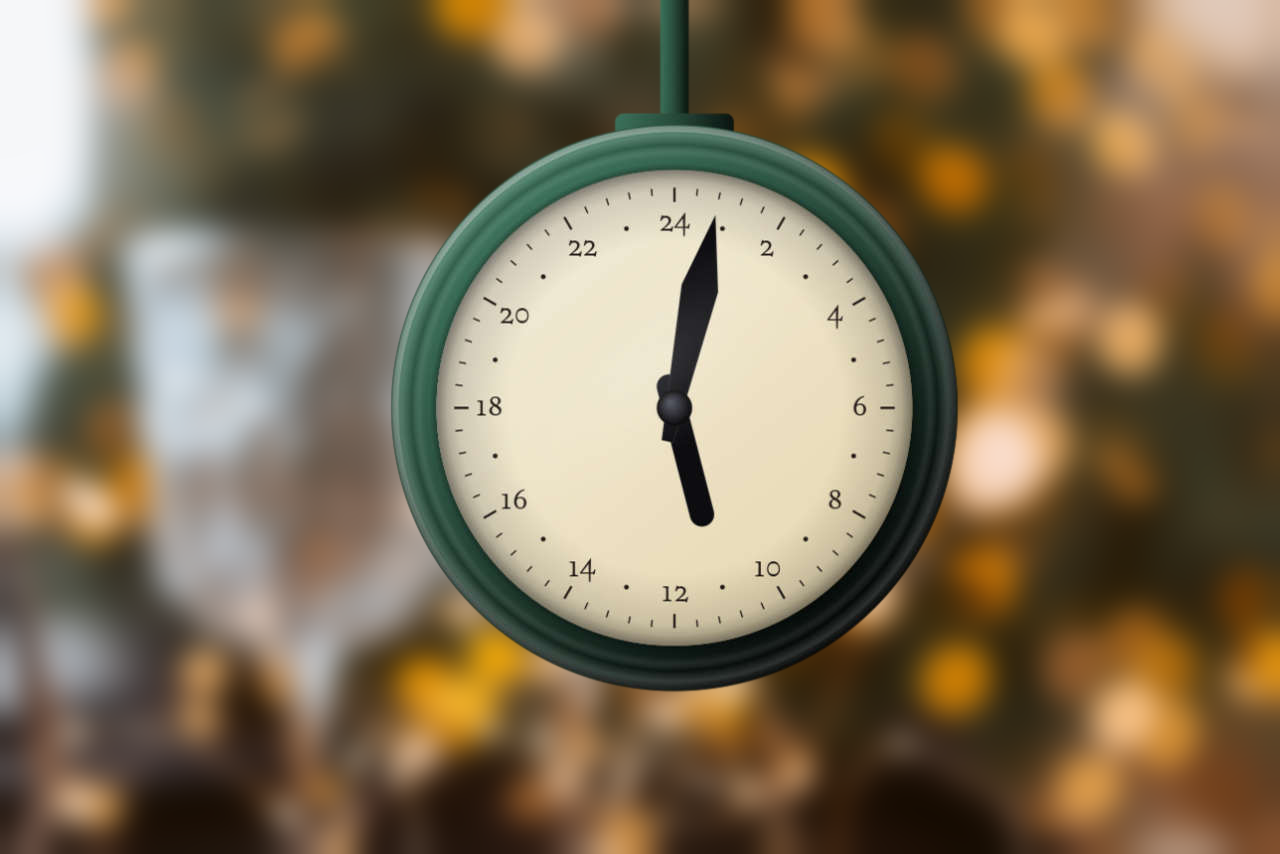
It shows 11,02
